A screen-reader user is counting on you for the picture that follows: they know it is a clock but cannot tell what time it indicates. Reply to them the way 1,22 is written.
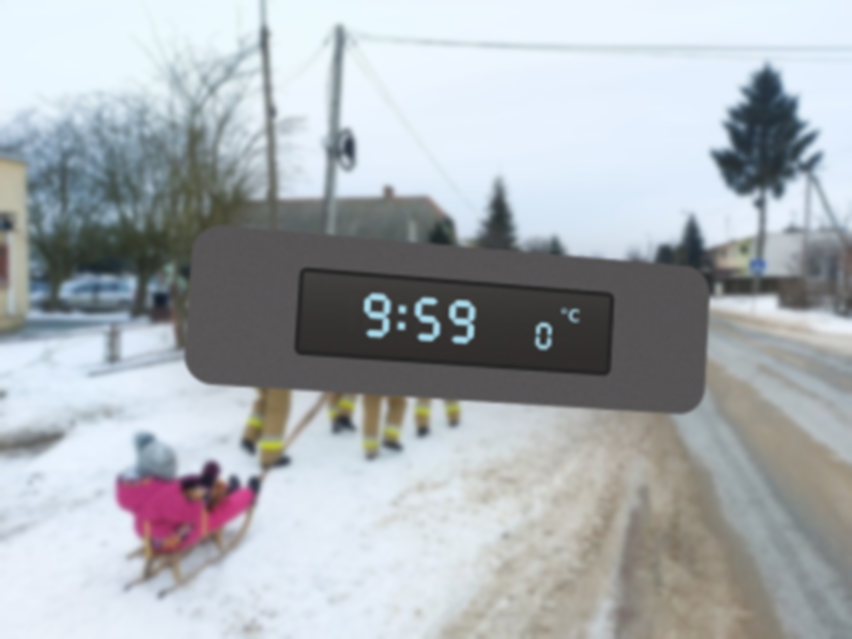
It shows 9,59
